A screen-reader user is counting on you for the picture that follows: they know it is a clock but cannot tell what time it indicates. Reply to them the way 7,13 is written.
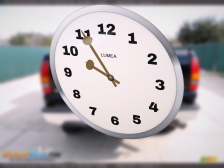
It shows 9,55
